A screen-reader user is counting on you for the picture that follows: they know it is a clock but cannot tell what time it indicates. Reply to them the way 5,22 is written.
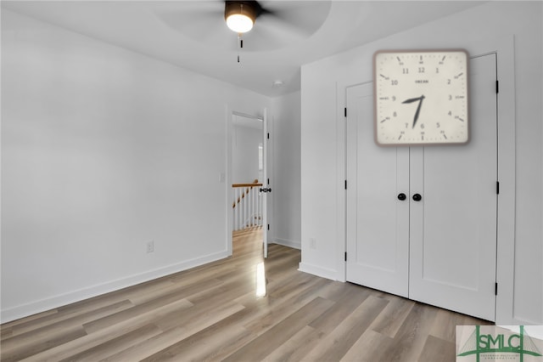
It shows 8,33
